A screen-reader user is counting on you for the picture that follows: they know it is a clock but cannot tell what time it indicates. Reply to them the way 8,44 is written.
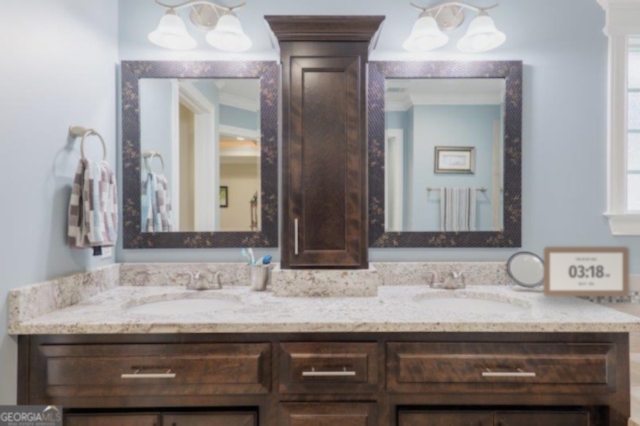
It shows 3,18
